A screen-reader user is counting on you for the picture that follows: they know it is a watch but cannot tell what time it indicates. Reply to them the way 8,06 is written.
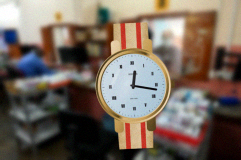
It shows 12,17
